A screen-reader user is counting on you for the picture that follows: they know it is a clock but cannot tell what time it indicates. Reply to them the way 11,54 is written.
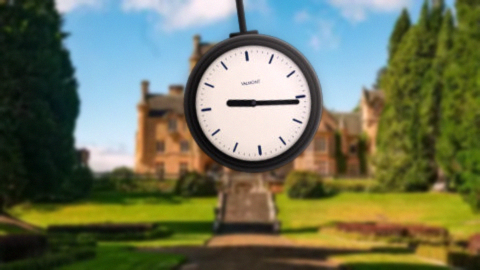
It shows 9,16
